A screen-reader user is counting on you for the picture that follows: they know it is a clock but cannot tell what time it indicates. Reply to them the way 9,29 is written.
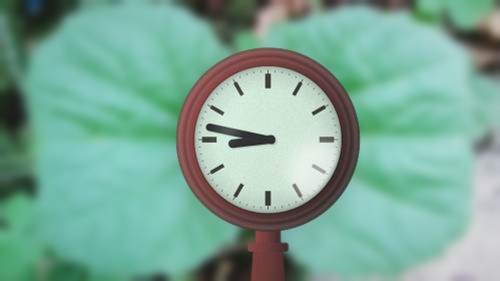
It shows 8,47
